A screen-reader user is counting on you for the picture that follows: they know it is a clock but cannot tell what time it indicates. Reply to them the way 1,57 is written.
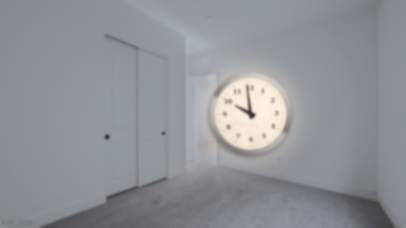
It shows 9,59
